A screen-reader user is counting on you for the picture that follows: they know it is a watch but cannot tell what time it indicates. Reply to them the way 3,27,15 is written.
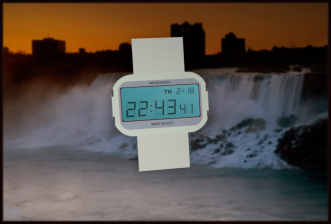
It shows 22,43,41
